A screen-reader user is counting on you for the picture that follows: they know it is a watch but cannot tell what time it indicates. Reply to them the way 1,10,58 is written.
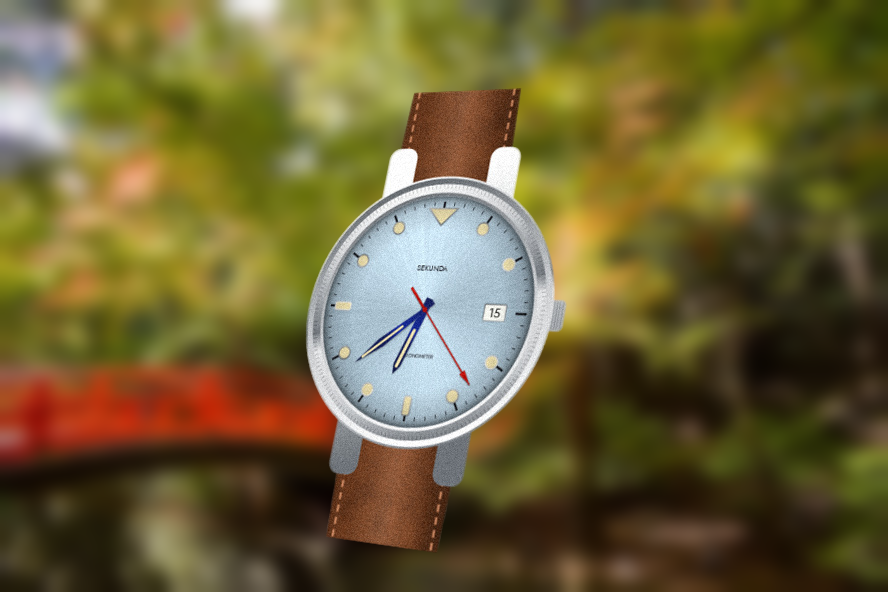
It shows 6,38,23
